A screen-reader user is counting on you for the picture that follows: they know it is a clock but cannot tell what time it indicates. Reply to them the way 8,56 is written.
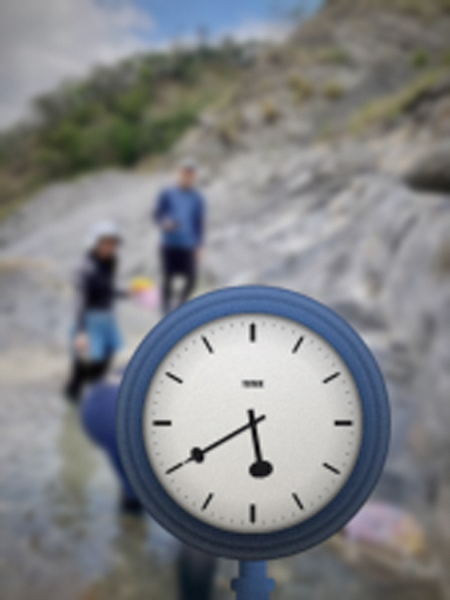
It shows 5,40
